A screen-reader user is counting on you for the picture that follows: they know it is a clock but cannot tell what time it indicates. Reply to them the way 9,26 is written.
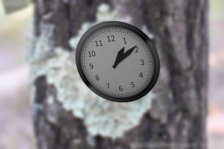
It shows 1,09
